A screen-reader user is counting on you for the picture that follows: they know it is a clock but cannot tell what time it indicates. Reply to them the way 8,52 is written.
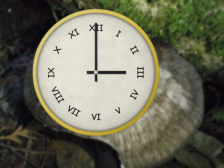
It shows 3,00
